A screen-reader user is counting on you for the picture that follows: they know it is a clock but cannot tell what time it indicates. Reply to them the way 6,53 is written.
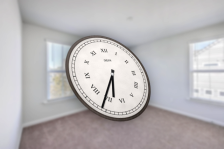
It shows 6,36
